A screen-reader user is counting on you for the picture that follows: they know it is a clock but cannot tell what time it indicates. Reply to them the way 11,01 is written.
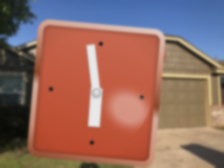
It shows 5,58
